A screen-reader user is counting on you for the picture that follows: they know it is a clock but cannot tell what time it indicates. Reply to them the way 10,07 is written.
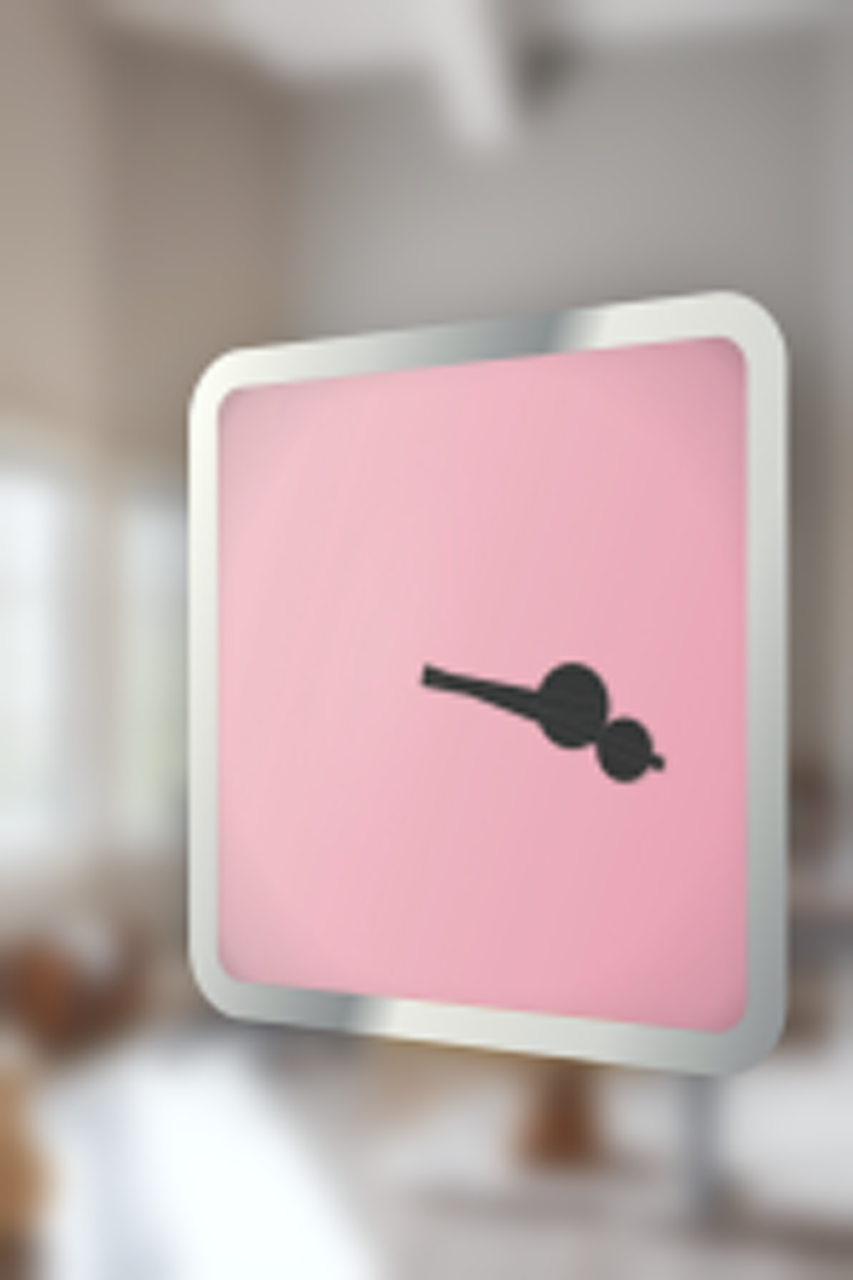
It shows 3,18
